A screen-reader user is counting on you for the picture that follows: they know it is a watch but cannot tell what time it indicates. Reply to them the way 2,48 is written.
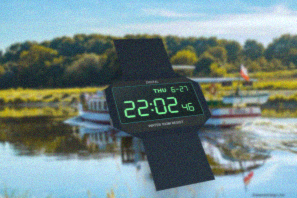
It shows 22,02
